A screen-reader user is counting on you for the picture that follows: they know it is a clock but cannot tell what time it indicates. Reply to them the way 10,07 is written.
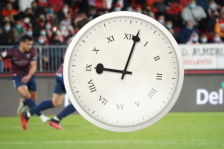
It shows 9,02
